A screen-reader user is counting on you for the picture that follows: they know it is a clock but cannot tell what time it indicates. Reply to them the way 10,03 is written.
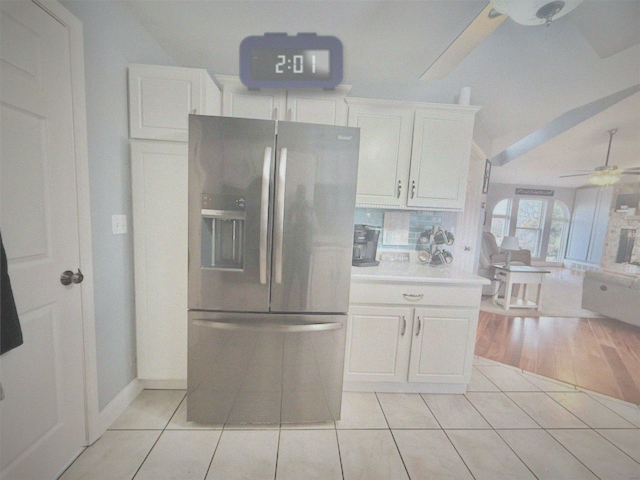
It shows 2,01
